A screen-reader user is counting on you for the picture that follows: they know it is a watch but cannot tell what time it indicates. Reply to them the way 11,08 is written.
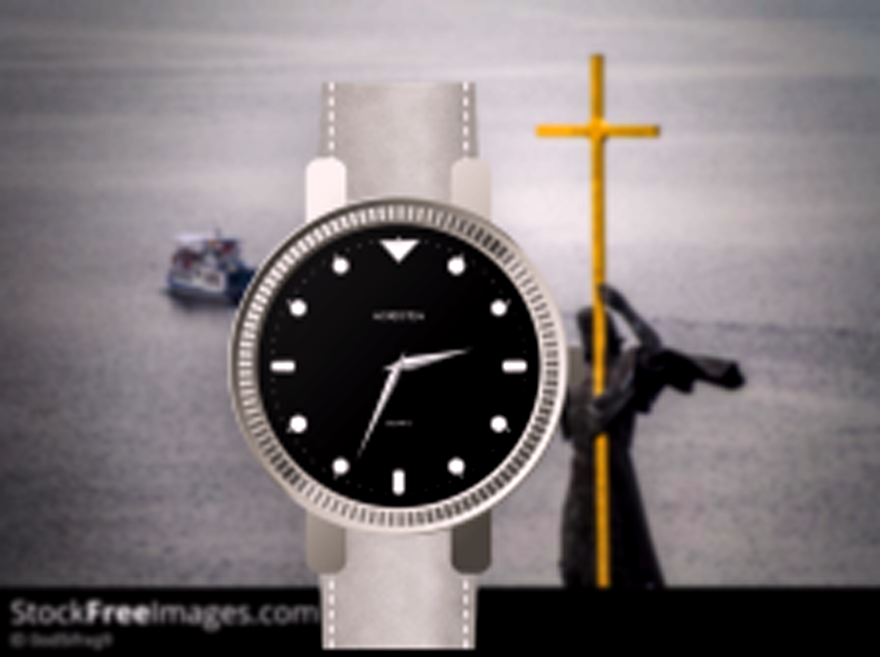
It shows 2,34
